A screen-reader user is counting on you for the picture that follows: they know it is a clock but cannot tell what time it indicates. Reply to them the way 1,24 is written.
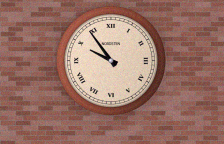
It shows 9,54
